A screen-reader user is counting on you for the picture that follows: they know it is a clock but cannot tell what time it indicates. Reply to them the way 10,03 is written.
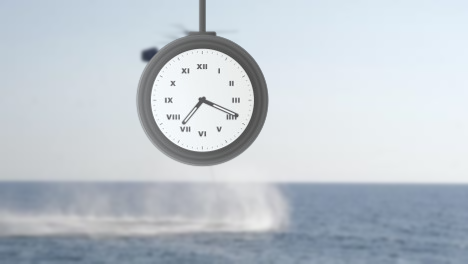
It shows 7,19
